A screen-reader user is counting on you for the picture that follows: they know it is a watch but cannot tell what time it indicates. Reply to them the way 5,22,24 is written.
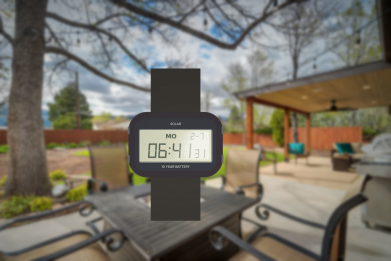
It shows 6,41,31
